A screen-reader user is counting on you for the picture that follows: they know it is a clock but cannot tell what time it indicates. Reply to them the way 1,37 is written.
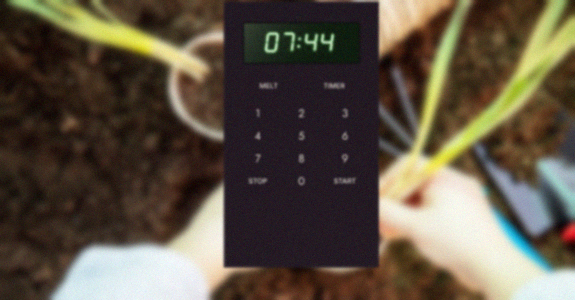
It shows 7,44
